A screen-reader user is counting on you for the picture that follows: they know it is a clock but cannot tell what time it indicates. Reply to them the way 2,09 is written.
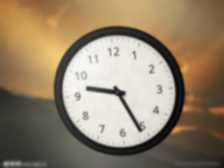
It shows 9,26
